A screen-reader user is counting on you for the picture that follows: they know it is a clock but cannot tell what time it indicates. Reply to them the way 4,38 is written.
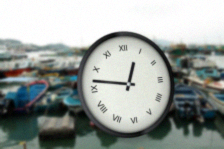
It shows 12,47
